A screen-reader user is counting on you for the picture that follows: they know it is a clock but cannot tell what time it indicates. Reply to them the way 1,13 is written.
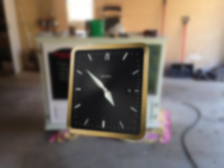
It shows 4,52
